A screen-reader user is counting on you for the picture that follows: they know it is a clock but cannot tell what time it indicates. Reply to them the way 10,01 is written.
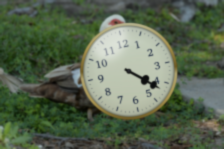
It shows 4,22
